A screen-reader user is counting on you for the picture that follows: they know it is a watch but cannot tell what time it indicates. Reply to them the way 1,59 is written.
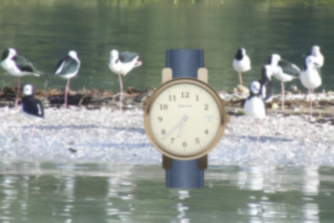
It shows 6,38
